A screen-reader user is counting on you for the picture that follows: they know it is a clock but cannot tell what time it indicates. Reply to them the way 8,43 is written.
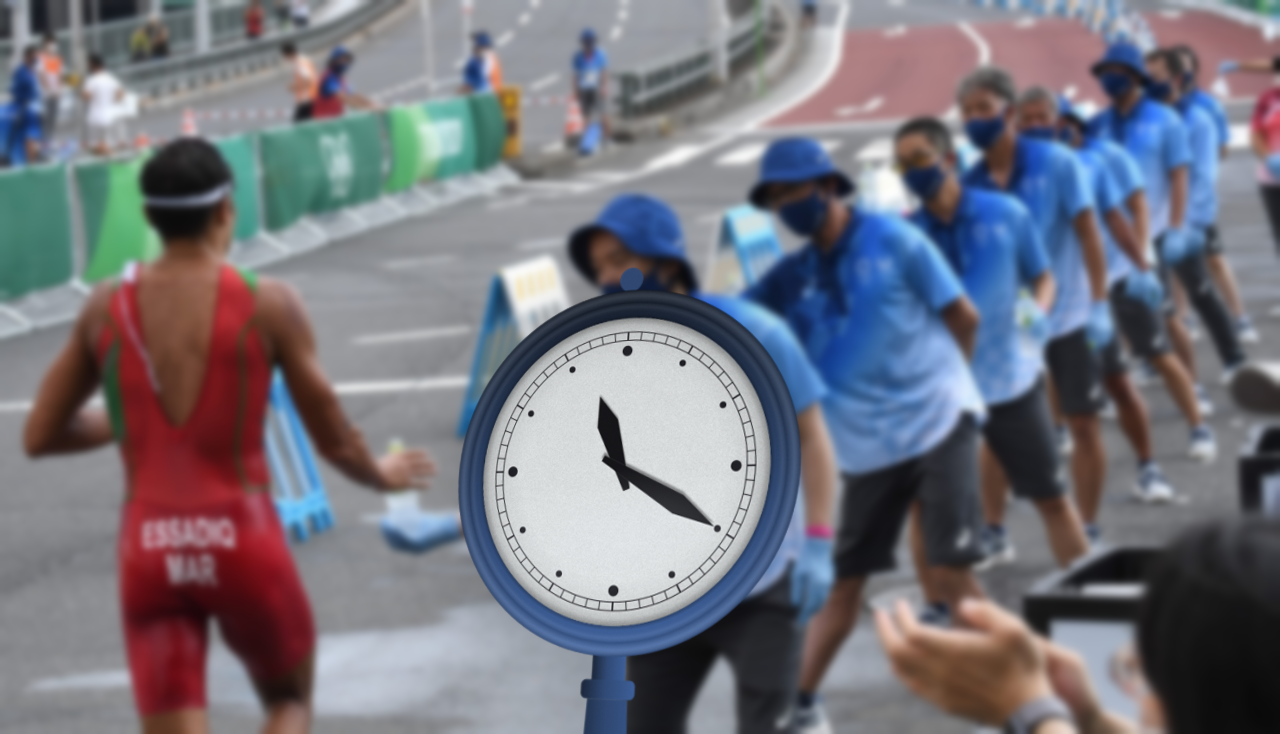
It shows 11,20
